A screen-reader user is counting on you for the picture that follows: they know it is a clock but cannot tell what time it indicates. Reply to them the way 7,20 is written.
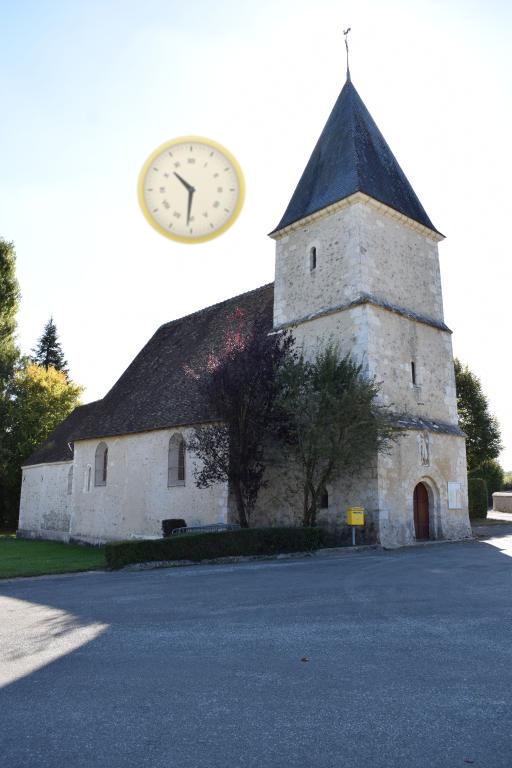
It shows 10,31
